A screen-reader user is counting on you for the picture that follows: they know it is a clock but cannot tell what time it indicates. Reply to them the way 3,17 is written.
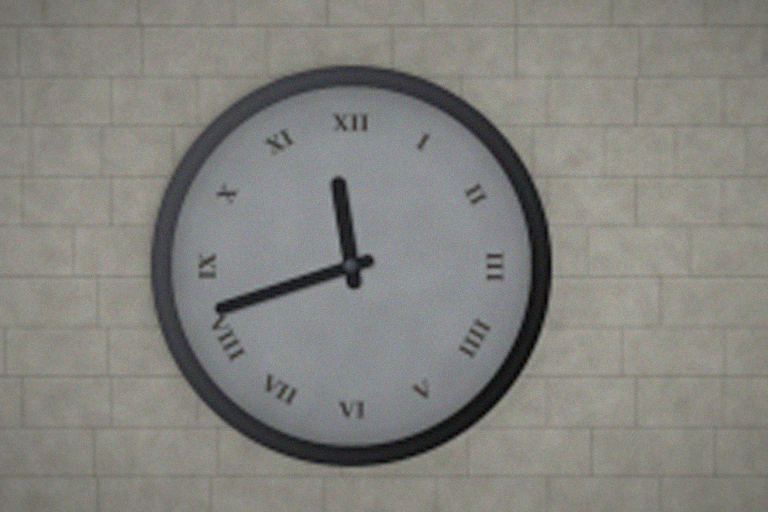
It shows 11,42
